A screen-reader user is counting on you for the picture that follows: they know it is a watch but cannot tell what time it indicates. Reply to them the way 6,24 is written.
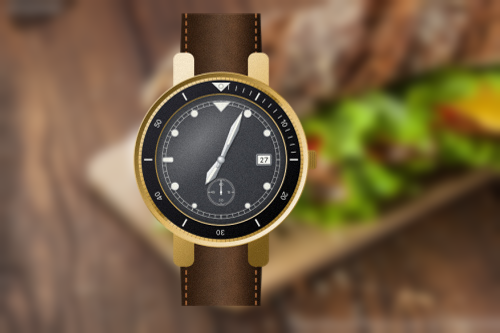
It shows 7,04
